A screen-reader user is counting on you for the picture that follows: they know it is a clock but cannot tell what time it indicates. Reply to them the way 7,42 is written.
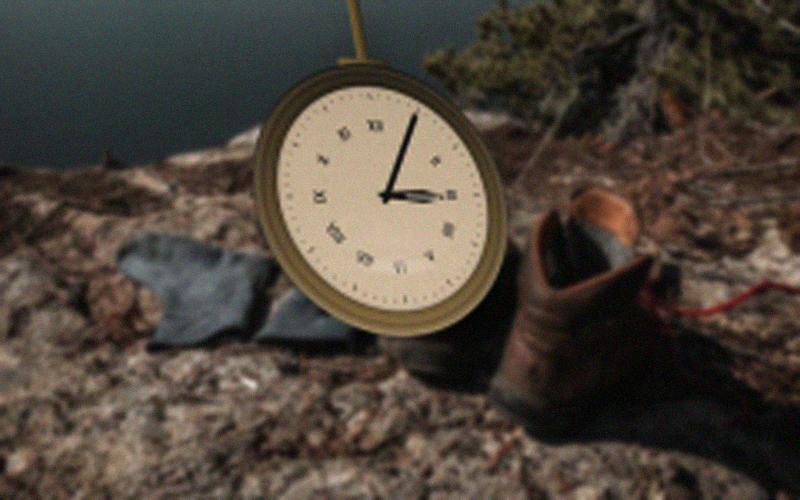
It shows 3,05
